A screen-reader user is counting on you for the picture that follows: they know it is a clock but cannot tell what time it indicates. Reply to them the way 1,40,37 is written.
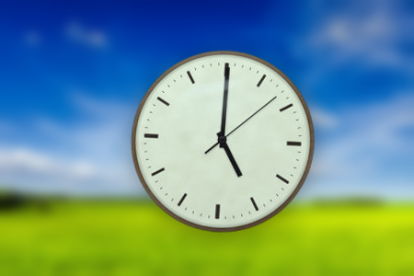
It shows 5,00,08
